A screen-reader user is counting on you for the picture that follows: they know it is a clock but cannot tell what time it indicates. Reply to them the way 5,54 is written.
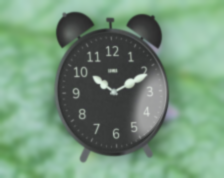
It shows 10,11
